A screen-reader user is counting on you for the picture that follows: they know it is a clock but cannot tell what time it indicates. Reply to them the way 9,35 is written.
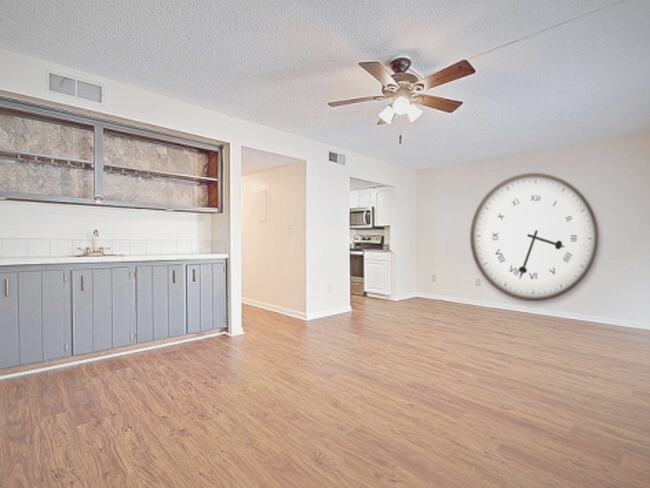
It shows 3,33
